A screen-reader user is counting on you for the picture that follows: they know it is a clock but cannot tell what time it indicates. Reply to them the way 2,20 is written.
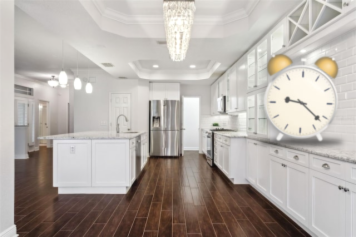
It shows 9,22
